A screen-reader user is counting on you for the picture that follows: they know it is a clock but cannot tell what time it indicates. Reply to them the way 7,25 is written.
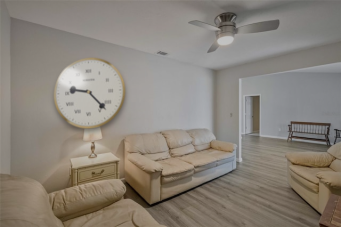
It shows 9,23
